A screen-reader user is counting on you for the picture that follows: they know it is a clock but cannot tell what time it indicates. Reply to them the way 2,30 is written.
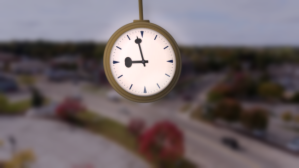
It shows 8,58
